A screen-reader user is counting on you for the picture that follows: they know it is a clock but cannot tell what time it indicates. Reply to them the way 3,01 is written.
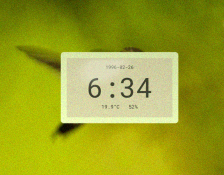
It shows 6,34
